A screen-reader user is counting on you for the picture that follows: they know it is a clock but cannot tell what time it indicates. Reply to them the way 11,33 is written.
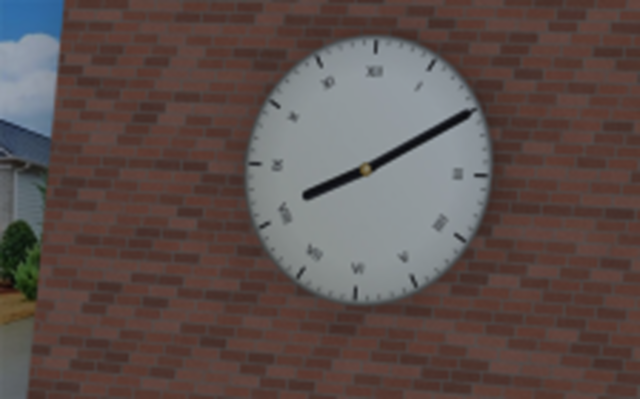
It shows 8,10
